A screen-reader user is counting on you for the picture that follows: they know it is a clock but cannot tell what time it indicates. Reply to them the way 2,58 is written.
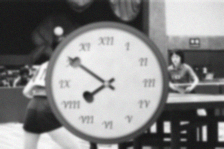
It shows 7,51
